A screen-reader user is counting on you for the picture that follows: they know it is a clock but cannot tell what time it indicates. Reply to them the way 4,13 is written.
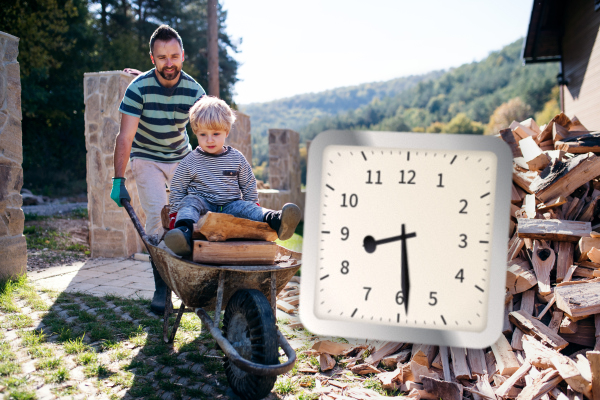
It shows 8,29
